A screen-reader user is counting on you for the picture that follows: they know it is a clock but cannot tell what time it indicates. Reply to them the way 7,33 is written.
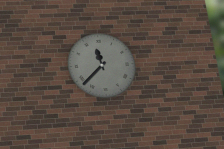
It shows 11,38
